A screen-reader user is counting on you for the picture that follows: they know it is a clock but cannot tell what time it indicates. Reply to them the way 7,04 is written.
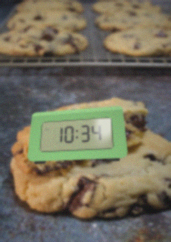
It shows 10,34
